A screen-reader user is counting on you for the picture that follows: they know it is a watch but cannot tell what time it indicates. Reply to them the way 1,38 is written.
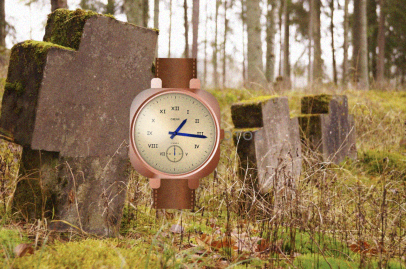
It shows 1,16
